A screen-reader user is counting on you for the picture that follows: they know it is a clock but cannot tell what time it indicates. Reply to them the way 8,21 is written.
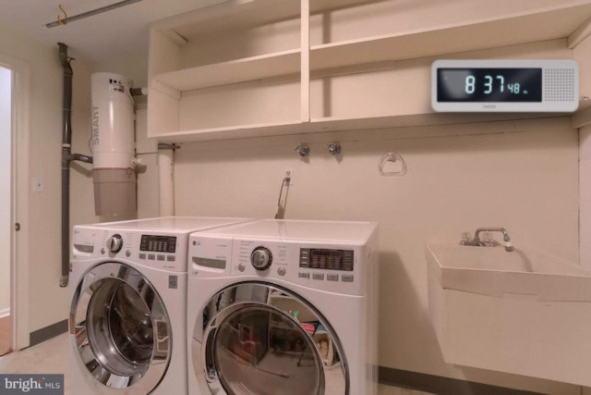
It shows 8,37
